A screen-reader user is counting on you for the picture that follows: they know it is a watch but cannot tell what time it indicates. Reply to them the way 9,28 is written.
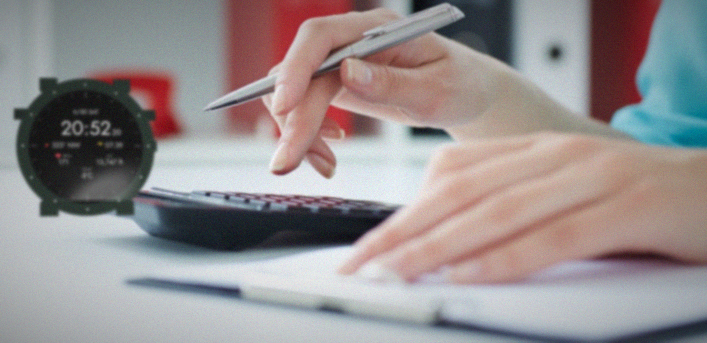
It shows 20,52
